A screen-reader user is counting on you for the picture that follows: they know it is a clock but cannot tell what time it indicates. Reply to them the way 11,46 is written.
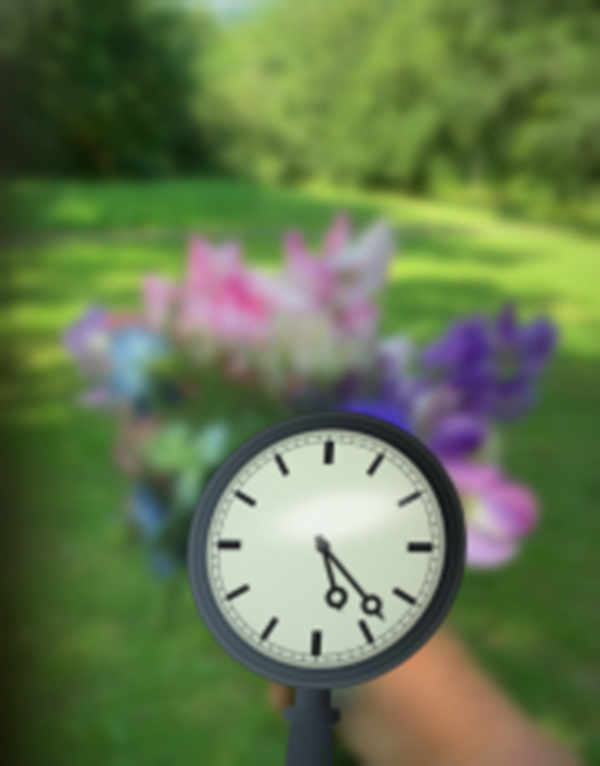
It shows 5,23
